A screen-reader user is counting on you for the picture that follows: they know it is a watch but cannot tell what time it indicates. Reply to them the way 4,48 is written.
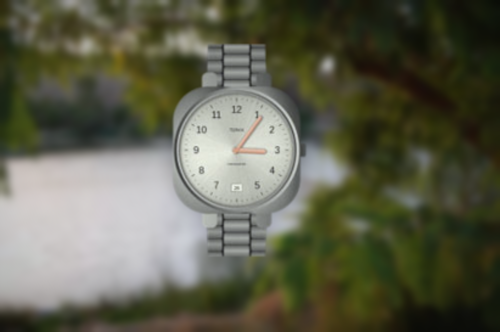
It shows 3,06
